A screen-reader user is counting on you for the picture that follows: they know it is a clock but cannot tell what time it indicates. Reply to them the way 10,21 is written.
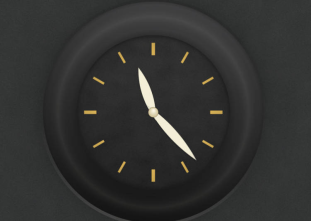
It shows 11,23
